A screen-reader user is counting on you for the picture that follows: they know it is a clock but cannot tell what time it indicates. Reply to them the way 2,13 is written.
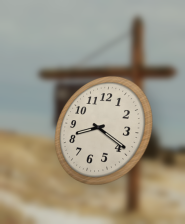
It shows 8,19
